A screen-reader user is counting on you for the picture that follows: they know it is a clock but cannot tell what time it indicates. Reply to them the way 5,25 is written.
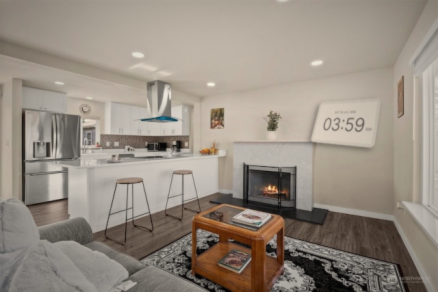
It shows 3,59
